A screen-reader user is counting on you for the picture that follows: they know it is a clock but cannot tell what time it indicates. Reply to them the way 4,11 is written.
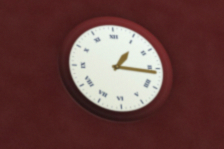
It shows 1,16
